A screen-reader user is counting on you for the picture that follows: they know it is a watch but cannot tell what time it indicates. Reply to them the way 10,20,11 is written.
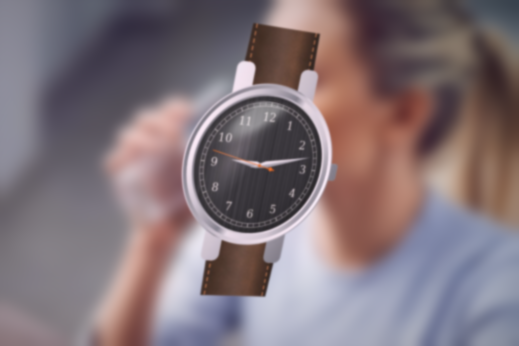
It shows 9,12,47
